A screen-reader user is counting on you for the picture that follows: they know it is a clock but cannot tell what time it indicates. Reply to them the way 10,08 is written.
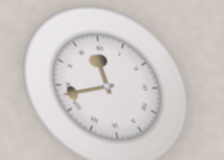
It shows 11,43
